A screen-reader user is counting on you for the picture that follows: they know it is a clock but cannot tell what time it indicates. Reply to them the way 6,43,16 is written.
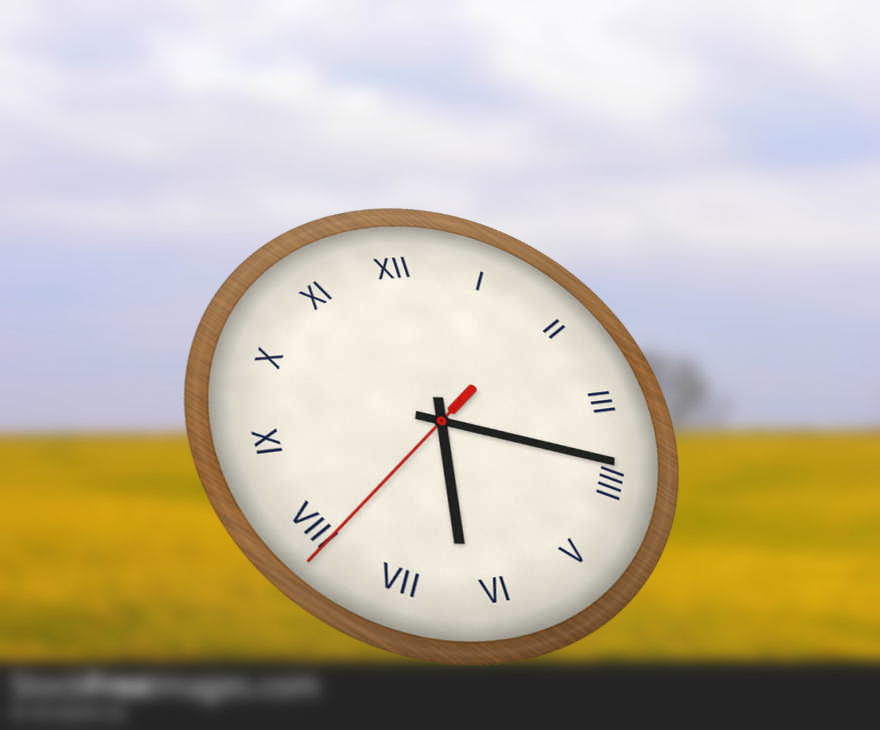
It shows 6,18,39
